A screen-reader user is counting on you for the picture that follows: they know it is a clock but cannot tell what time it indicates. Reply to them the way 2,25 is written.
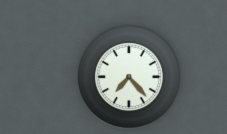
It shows 7,23
